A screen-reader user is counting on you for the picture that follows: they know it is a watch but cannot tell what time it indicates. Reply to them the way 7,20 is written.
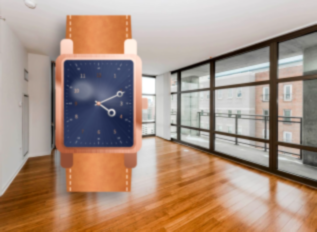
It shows 4,11
